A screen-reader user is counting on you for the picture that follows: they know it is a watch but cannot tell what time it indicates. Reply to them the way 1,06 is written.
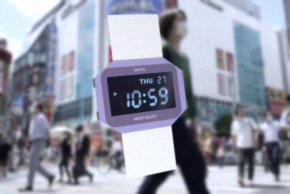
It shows 10,59
